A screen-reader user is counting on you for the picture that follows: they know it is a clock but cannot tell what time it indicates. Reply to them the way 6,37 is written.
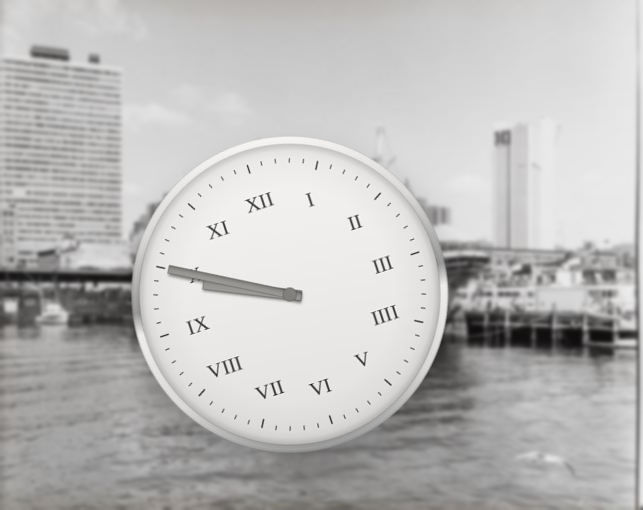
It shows 9,50
